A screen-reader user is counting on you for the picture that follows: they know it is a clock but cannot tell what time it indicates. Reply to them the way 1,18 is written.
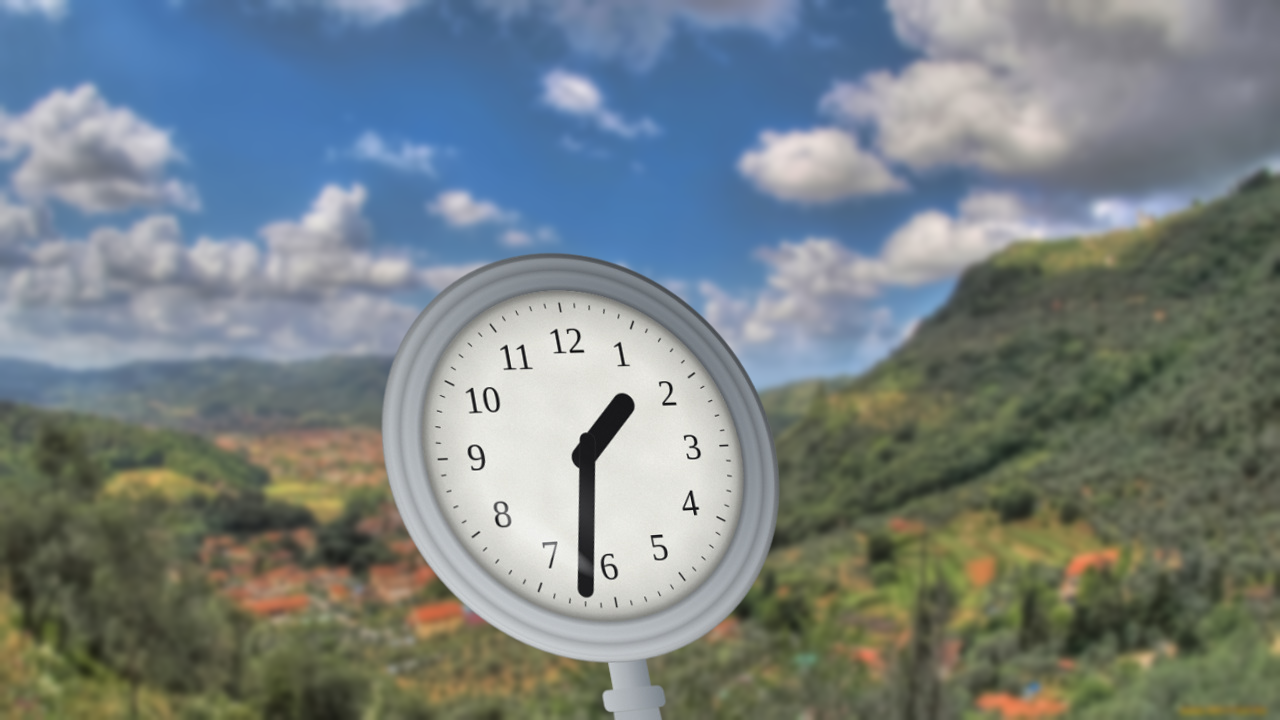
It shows 1,32
